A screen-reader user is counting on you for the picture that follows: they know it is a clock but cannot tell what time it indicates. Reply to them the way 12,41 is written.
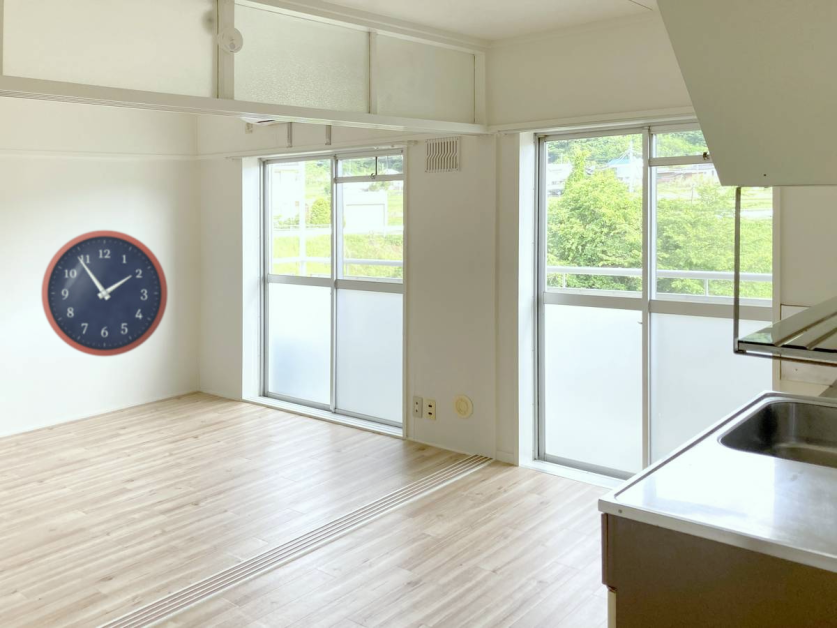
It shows 1,54
